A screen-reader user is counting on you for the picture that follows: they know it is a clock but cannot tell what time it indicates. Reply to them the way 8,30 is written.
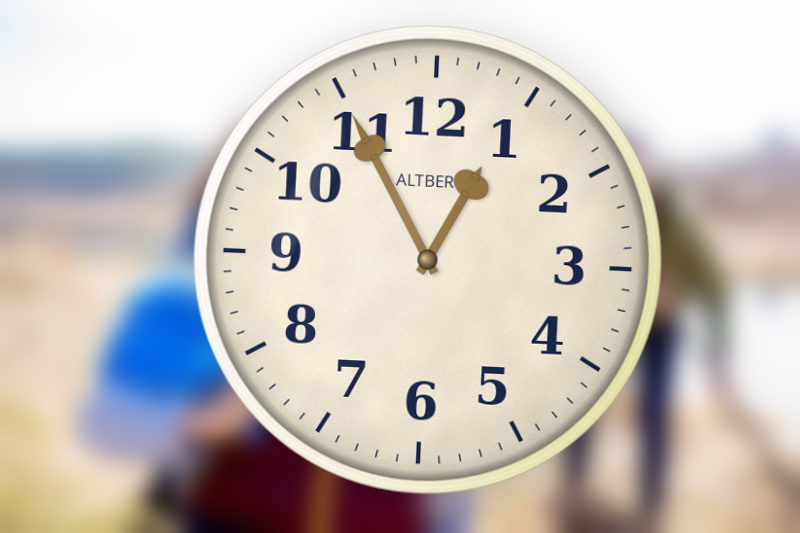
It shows 12,55
